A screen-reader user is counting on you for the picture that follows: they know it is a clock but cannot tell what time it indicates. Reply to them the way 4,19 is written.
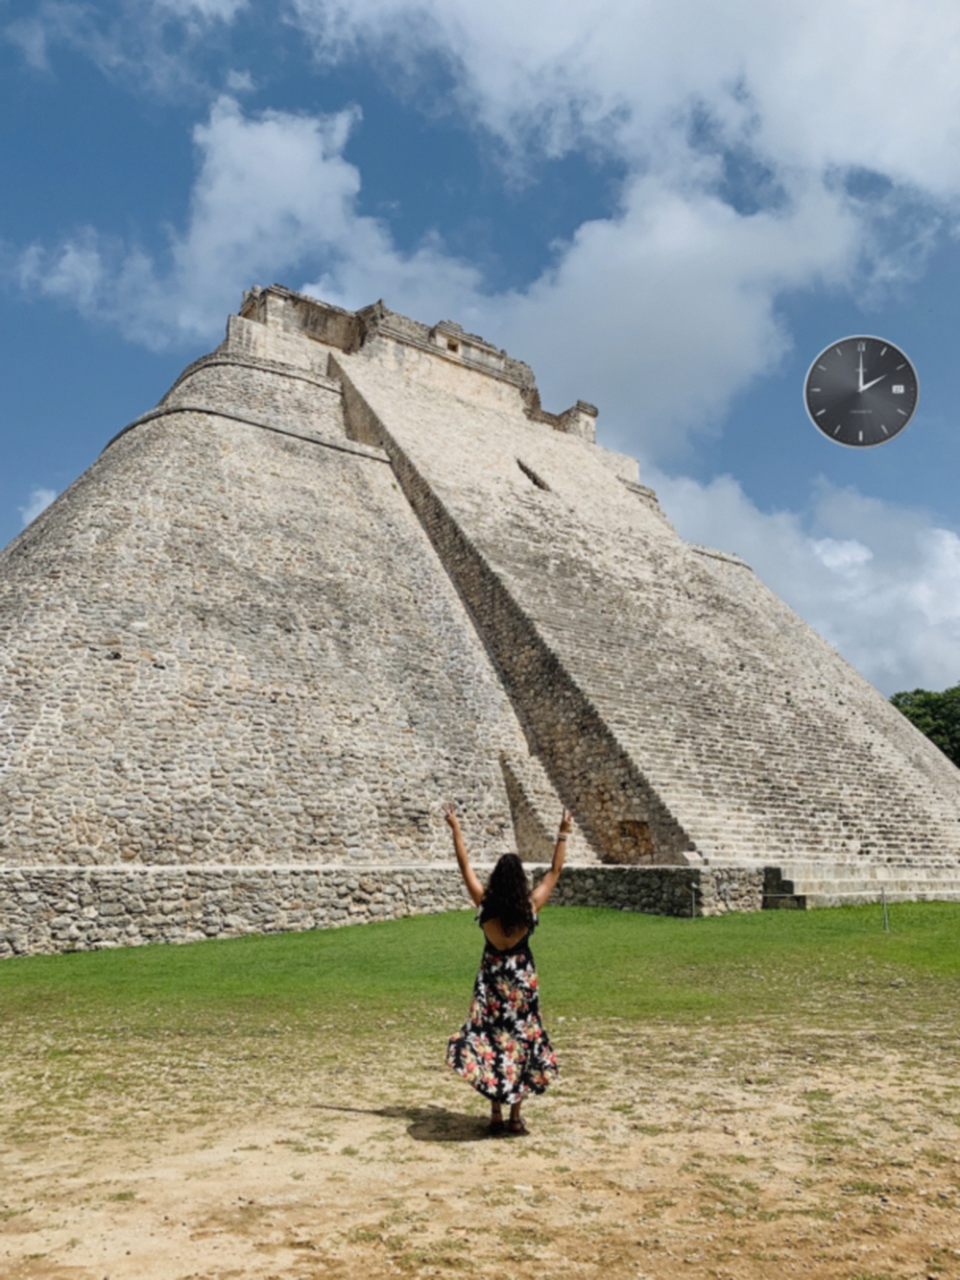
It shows 2,00
